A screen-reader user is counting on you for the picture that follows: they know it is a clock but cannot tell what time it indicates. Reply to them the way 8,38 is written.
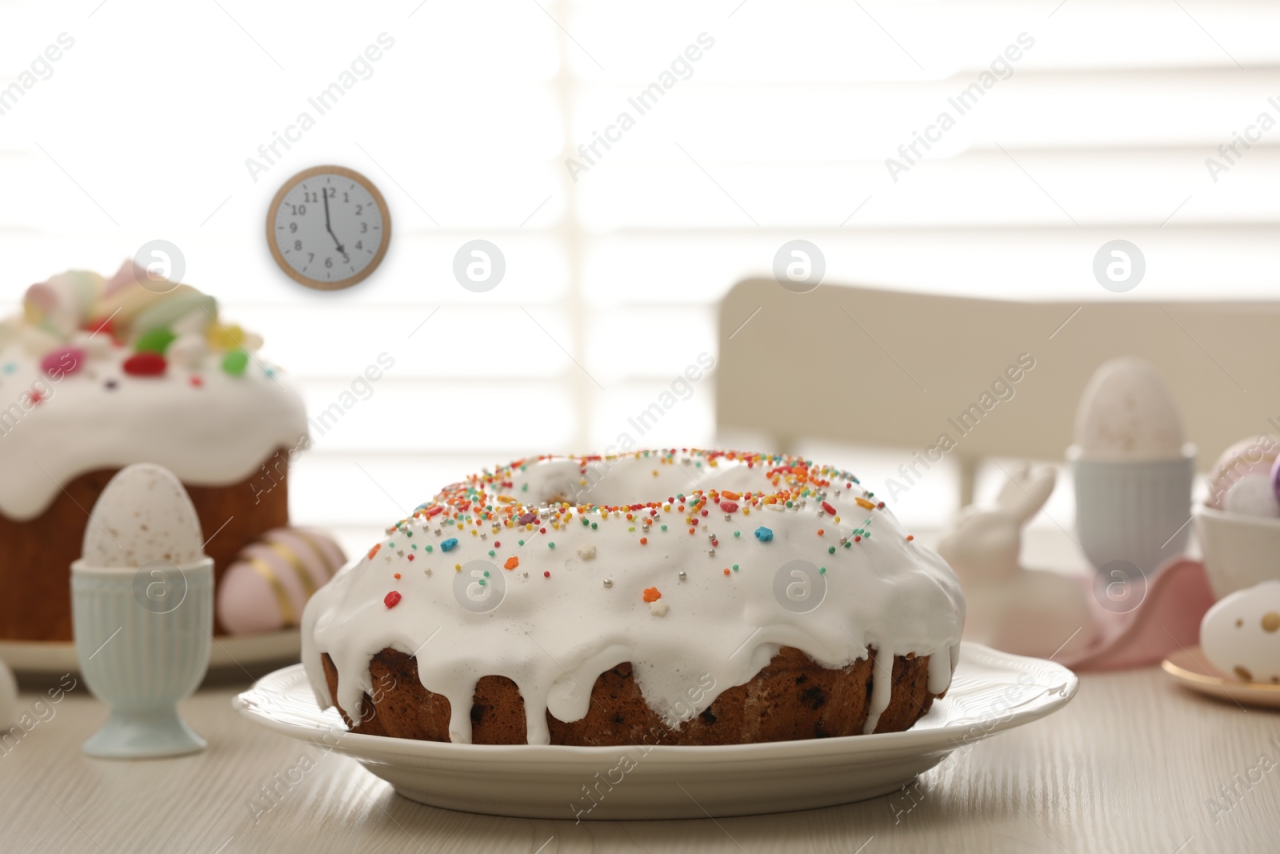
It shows 4,59
